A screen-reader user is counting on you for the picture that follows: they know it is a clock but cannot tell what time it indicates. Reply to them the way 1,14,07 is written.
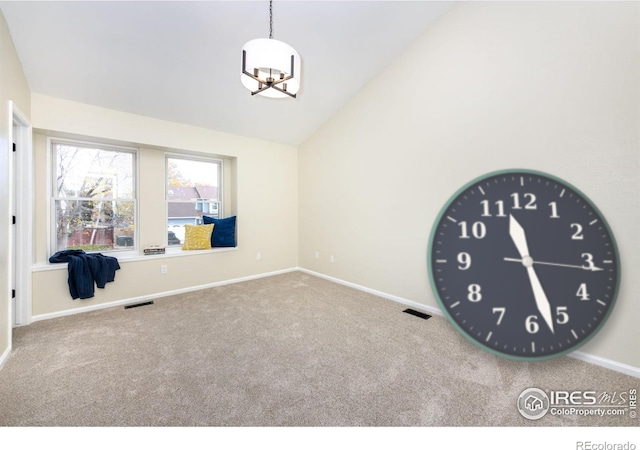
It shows 11,27,16
